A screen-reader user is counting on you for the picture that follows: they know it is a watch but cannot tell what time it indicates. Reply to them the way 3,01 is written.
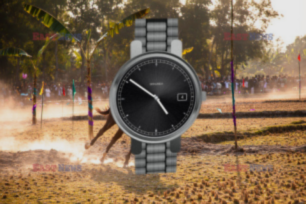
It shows 4,51
